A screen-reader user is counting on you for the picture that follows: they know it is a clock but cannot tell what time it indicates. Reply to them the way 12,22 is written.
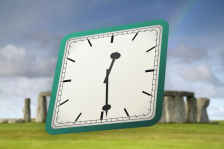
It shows 12,29
